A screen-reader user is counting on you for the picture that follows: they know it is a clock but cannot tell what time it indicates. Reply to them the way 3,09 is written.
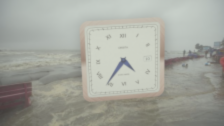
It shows 4,36
